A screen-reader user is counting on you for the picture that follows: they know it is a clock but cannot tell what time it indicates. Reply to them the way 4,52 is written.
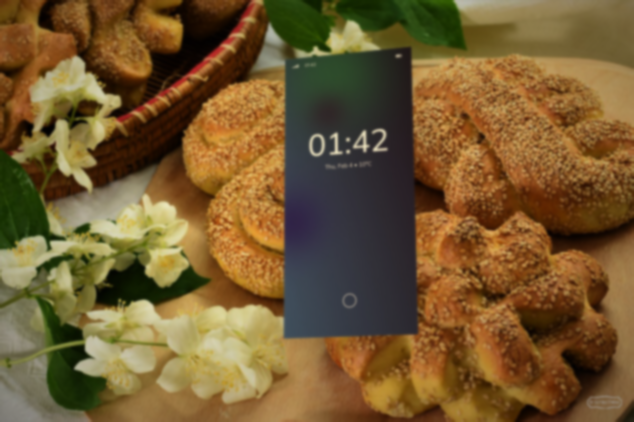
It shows 1,42
